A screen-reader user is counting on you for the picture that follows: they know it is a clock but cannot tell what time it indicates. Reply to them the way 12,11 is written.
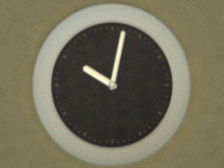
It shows 10,02
